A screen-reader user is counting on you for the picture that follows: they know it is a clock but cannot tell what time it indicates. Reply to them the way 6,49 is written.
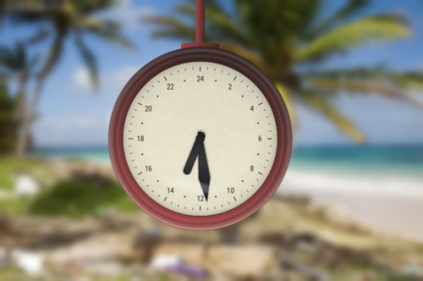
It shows 13,29
